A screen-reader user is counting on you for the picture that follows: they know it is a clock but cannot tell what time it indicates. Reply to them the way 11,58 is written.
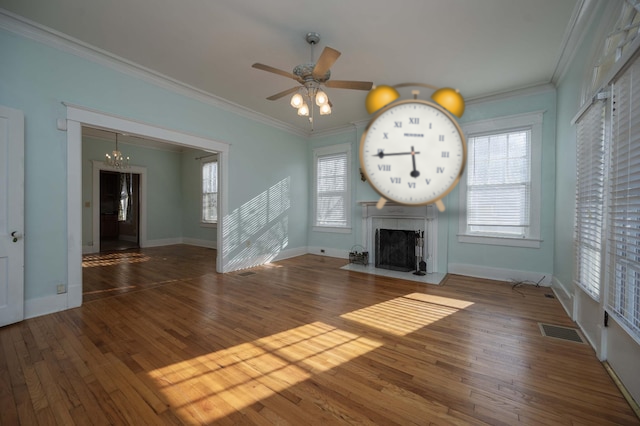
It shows 5,44
